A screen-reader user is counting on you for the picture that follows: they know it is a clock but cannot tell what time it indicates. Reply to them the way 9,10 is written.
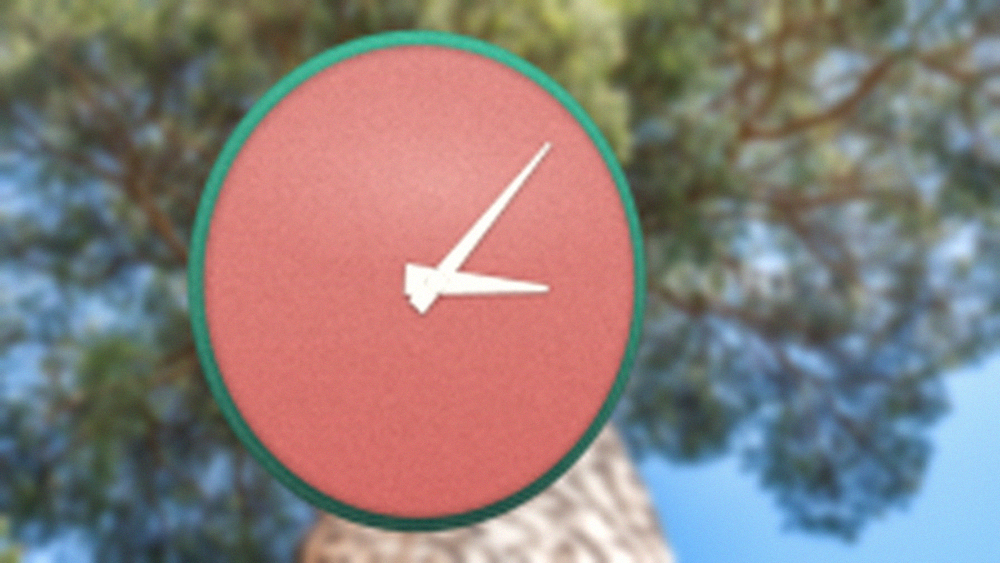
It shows 3,07
